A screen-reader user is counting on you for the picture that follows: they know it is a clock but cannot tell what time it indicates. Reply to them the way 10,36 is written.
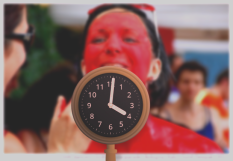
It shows 4,01
